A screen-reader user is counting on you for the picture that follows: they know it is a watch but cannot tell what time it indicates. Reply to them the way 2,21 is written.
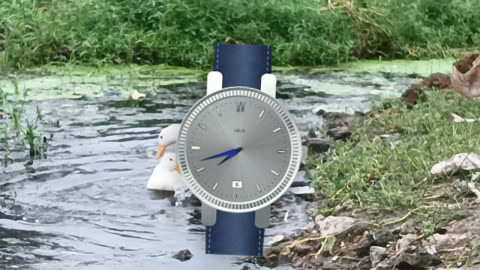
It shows 7,42
